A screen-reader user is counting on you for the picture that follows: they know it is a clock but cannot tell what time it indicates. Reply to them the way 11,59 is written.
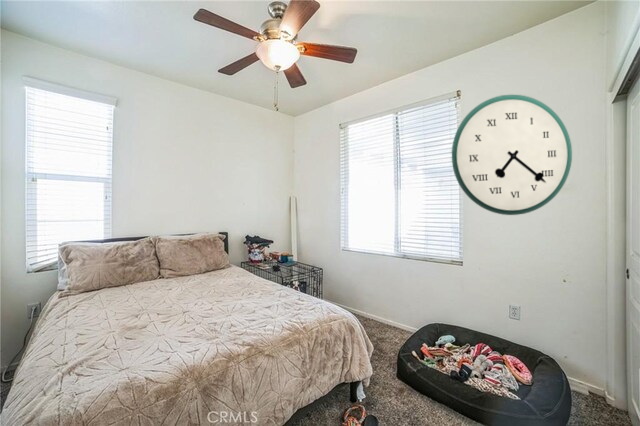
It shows 7,22
